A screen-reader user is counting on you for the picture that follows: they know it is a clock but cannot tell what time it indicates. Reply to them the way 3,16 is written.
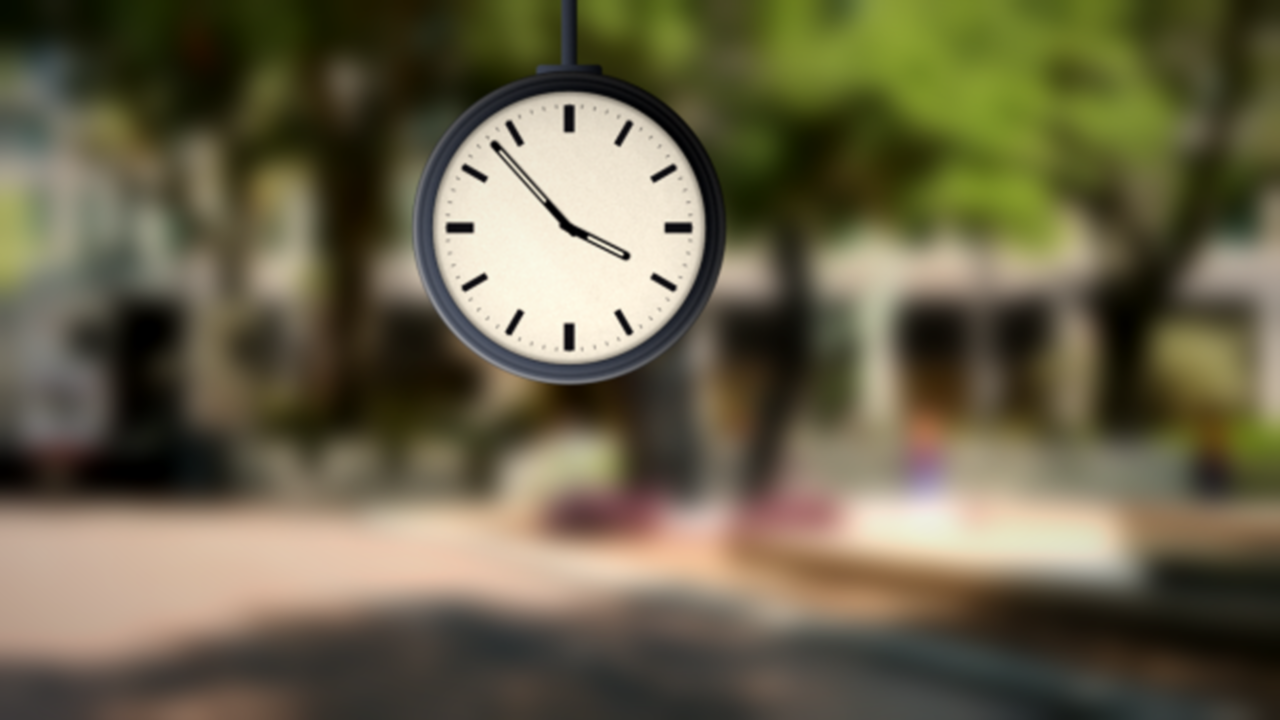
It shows 3,53
